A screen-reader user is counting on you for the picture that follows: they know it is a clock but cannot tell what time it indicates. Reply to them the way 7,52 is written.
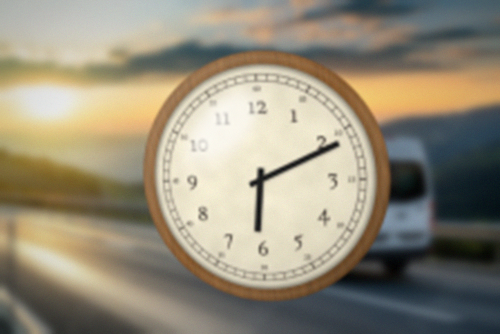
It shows 6,11
